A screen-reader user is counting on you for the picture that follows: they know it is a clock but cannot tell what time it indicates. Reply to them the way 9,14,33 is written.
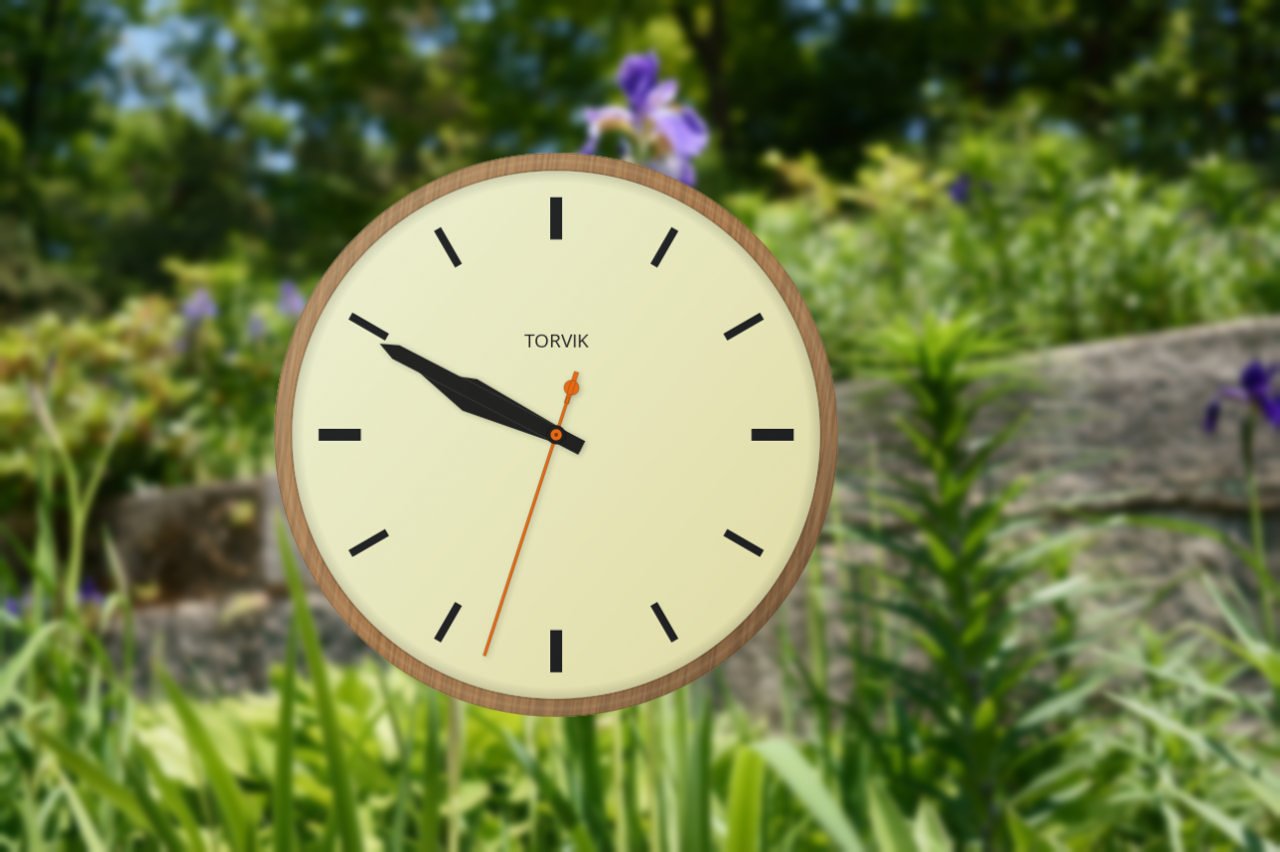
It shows 9,49,33
